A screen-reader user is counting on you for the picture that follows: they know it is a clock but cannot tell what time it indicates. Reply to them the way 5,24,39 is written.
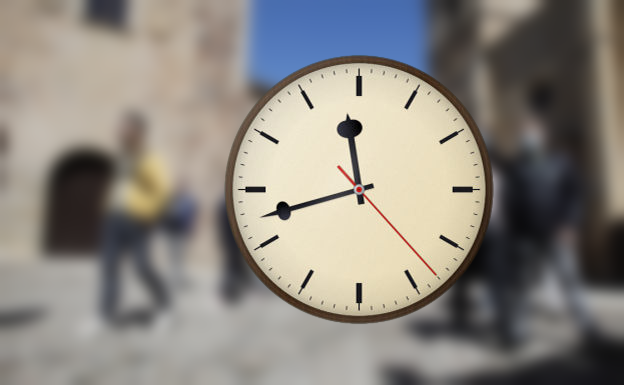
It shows 11,42,23
